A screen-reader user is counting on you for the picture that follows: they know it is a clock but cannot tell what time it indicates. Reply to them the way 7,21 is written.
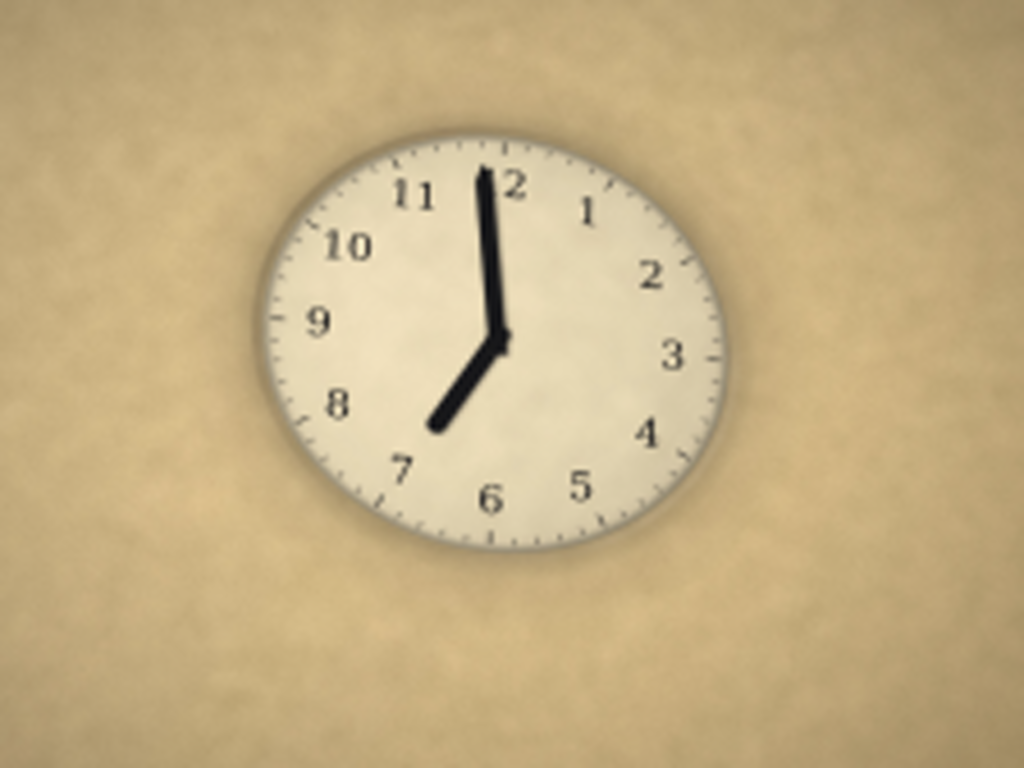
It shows 6,59
